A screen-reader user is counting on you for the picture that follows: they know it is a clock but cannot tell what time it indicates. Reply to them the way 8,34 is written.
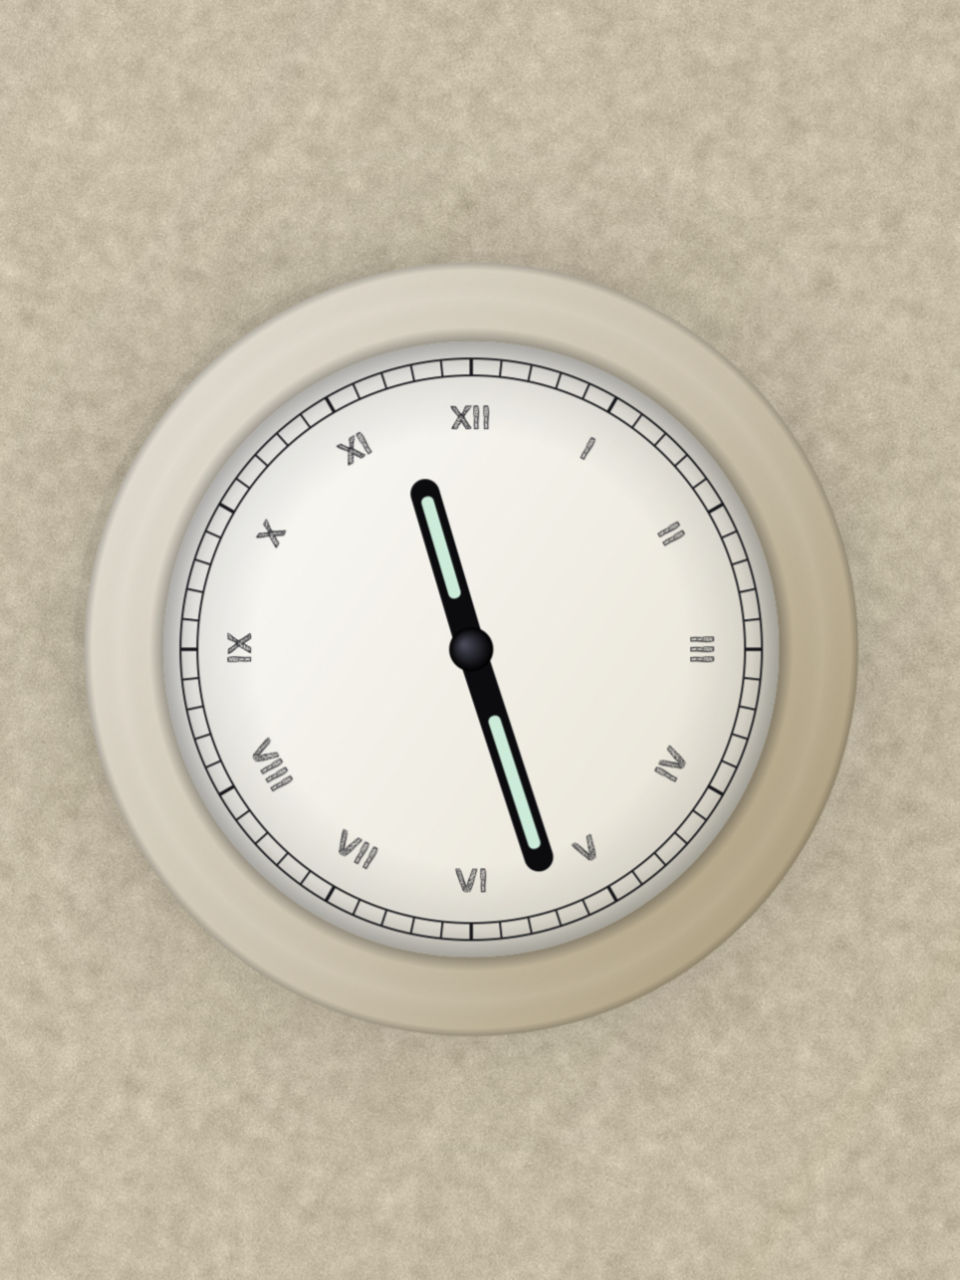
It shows 11,27
